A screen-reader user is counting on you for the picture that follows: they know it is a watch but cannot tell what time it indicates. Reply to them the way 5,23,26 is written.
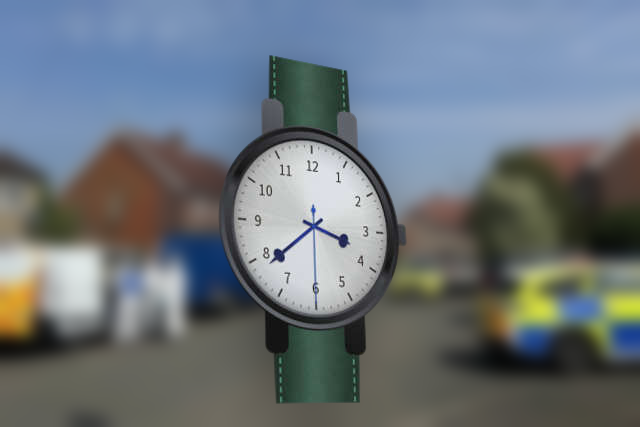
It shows 3,38,30
